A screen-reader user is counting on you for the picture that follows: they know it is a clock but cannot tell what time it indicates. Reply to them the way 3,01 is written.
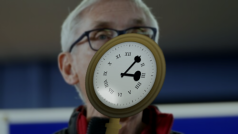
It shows 3,06
